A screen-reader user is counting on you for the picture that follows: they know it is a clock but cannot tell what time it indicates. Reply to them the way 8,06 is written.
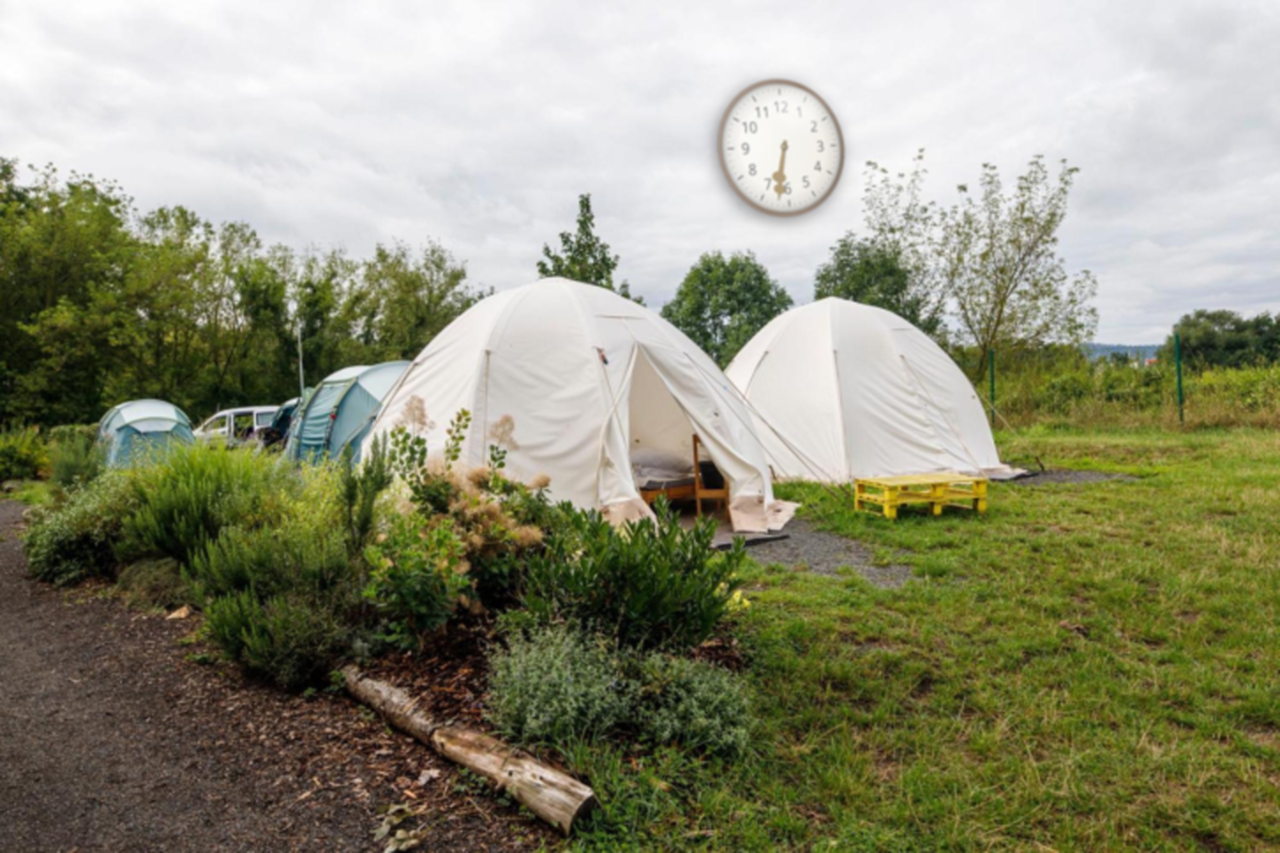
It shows 6,32
